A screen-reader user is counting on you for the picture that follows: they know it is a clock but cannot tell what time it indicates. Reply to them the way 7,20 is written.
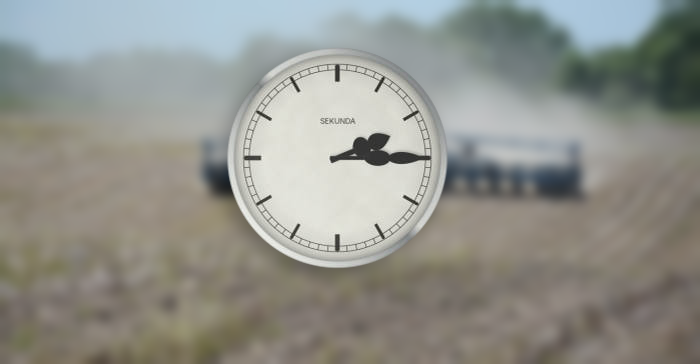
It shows 2,15
